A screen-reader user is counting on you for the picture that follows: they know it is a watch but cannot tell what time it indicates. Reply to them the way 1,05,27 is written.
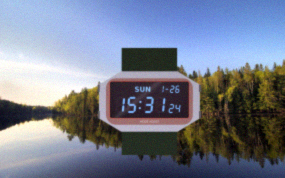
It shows 15,31,24
